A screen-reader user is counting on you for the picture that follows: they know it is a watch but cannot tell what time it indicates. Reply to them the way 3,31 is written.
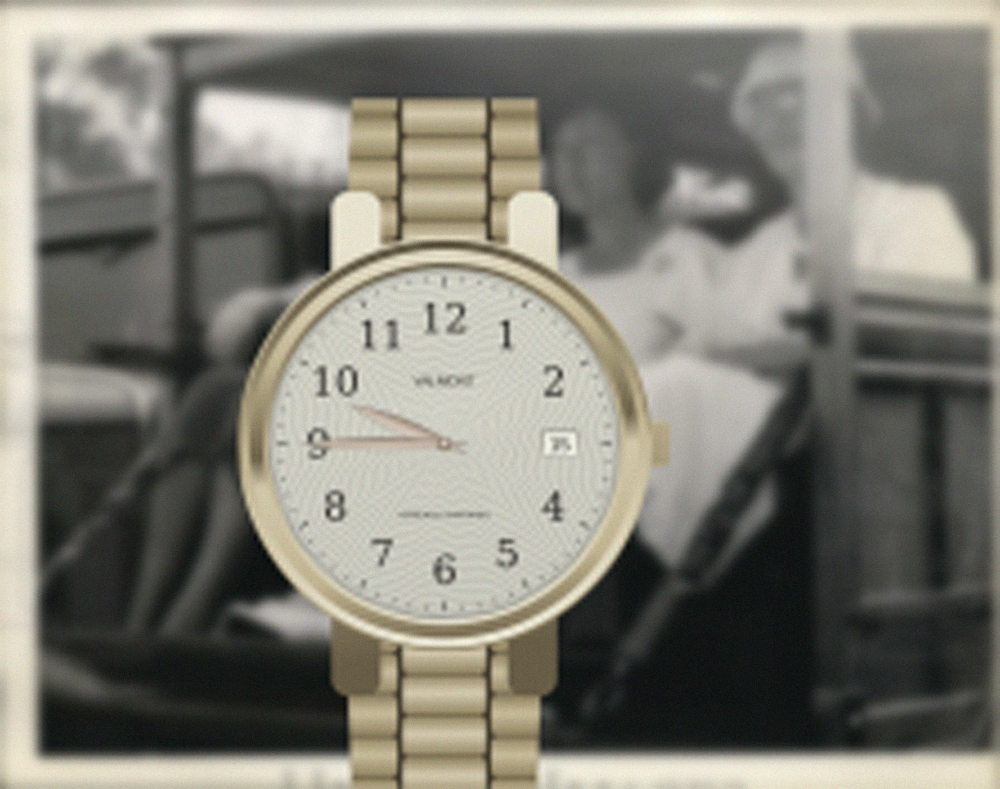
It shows 9,45
